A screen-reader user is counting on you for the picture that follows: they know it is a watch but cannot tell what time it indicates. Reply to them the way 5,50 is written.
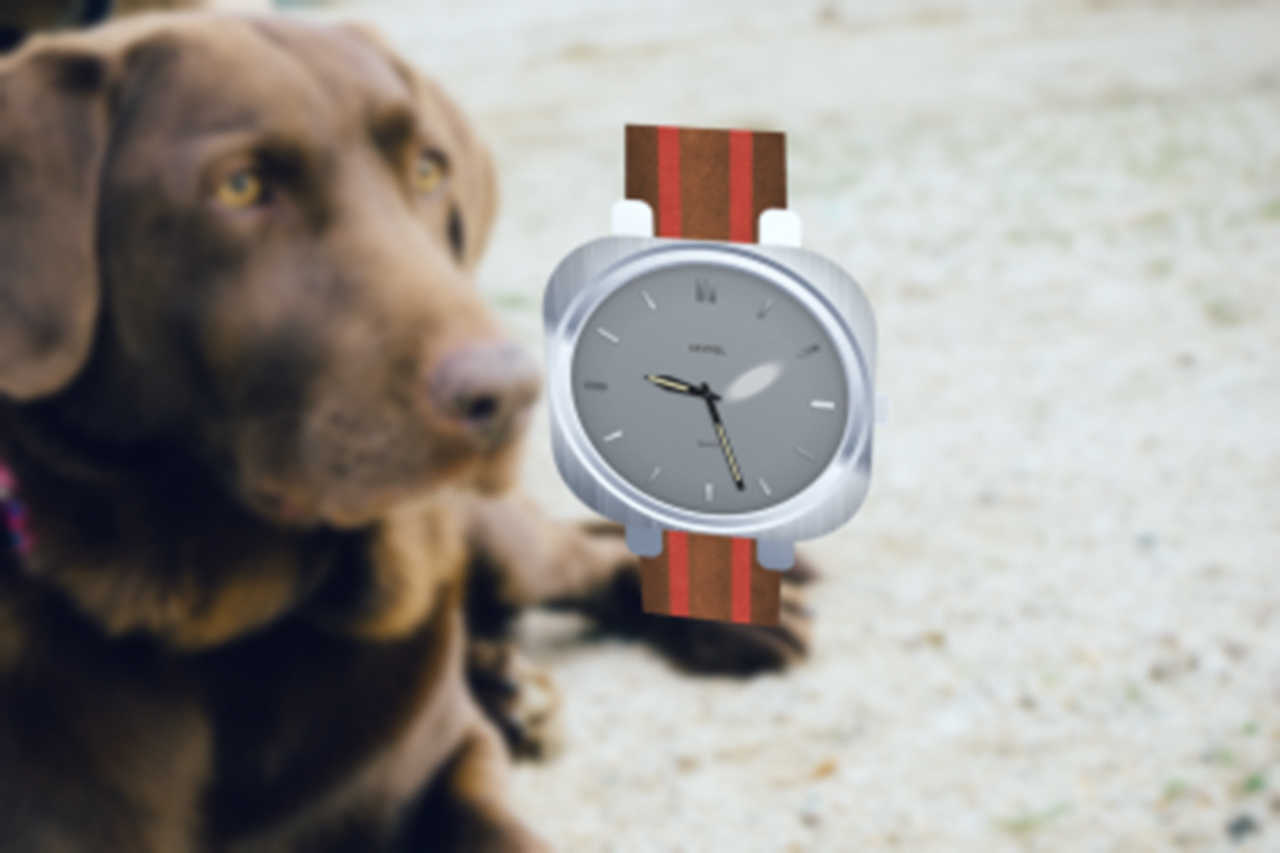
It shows 9,27
